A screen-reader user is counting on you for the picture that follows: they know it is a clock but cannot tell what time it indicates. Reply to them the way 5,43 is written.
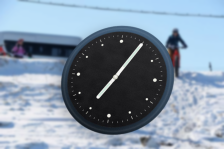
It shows 7,05
